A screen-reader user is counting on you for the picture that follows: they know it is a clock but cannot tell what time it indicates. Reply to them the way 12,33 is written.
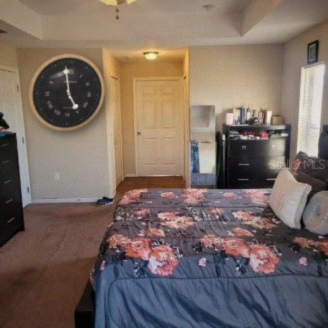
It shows 4,58
